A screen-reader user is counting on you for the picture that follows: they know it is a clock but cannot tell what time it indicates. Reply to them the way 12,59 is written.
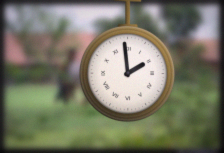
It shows 1,59
